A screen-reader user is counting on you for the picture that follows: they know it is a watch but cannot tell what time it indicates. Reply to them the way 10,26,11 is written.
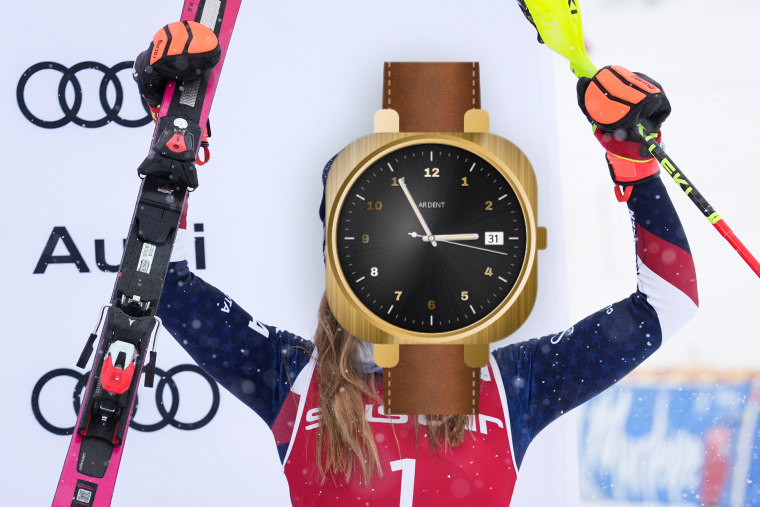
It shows 2,55,17
